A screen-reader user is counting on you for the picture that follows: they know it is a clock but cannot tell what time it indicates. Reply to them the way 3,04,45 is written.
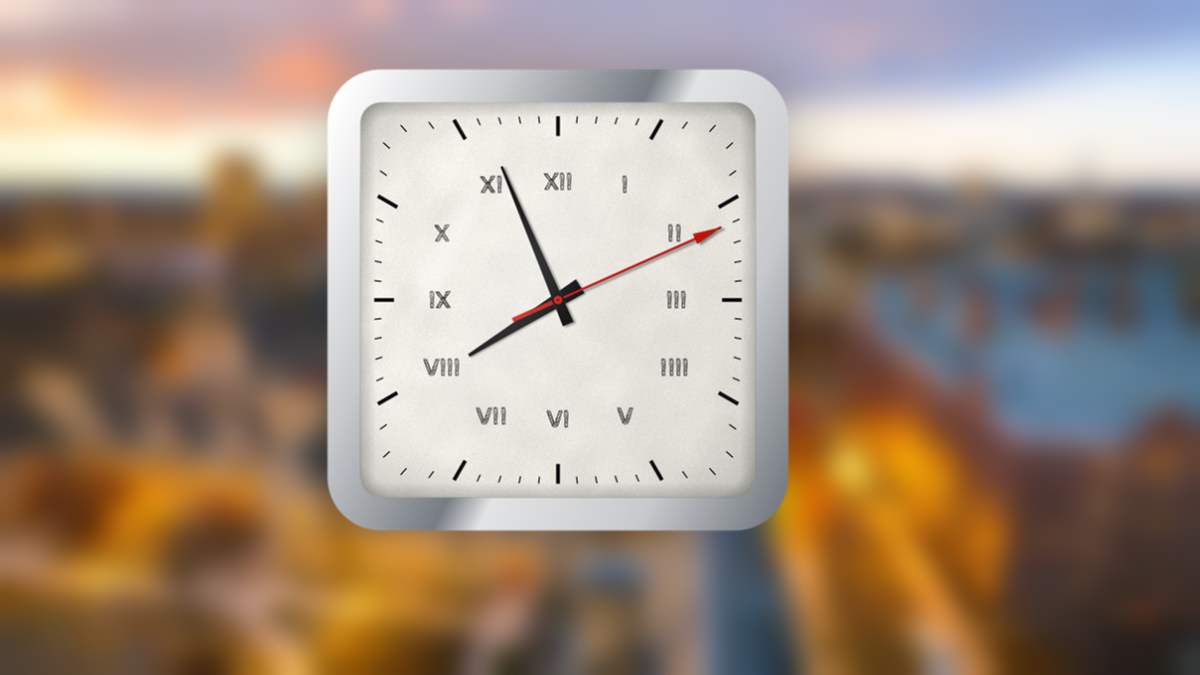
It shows 7,56,11
